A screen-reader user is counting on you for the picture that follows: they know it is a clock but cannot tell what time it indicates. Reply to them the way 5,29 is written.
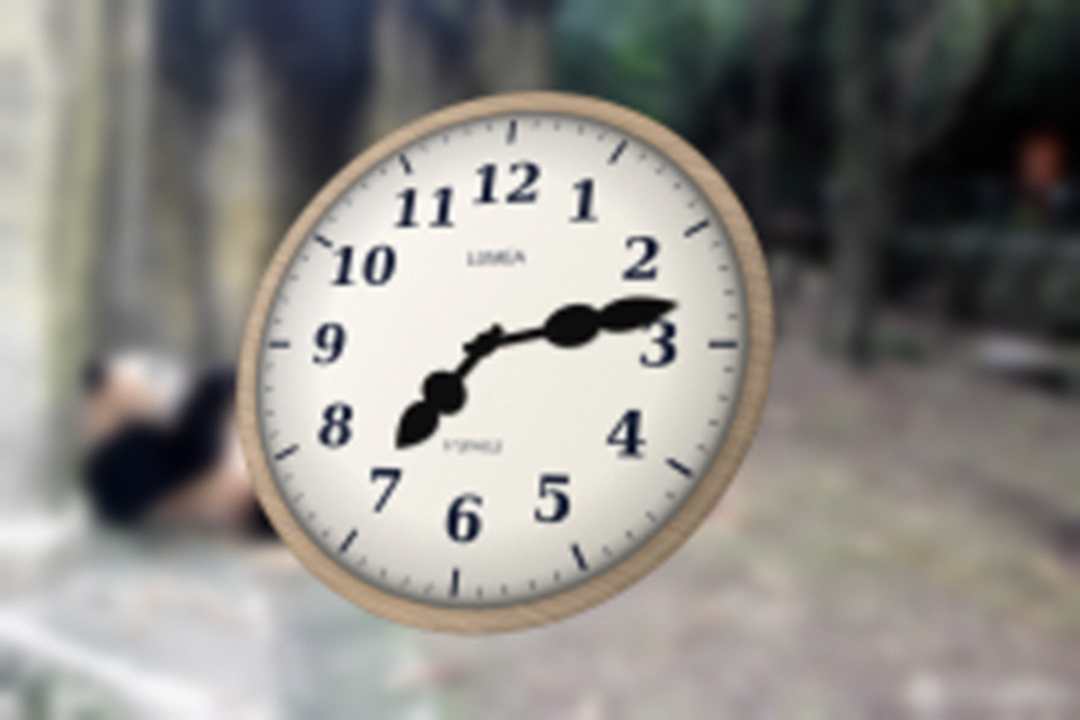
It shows 7,13
